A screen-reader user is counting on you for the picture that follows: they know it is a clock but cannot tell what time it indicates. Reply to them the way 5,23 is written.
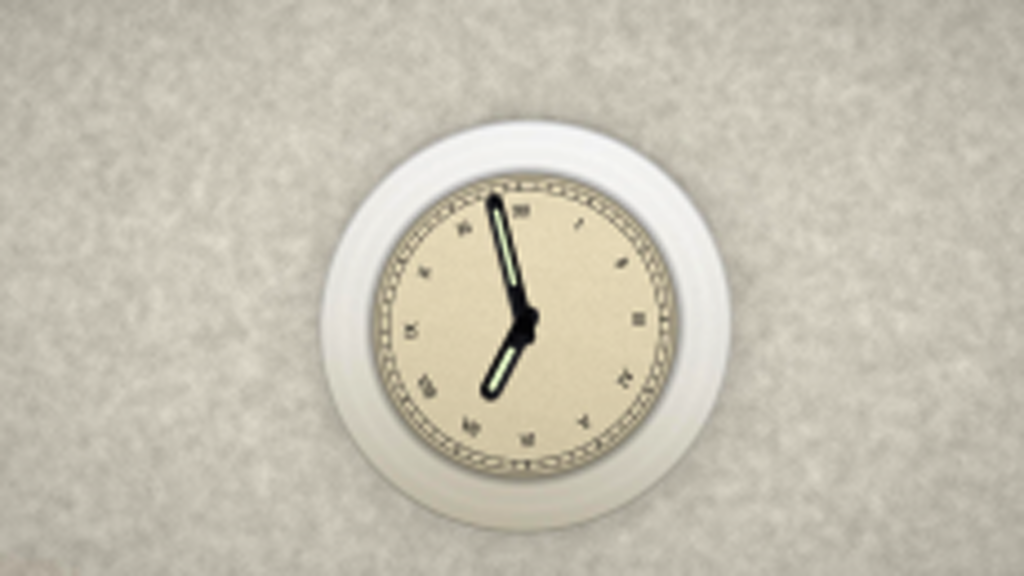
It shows 6,58
